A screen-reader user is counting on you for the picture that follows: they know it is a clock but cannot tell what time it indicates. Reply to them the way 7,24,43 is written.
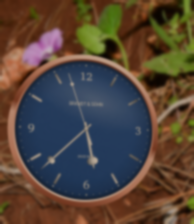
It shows 5,37,57
